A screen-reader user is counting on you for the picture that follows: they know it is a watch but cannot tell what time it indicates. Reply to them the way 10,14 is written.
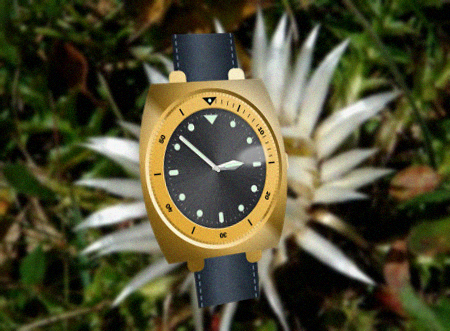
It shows 2,52
